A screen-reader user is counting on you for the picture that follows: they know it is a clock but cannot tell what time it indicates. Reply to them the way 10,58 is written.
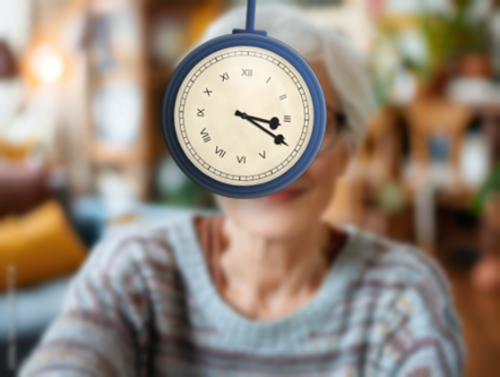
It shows 3,20
